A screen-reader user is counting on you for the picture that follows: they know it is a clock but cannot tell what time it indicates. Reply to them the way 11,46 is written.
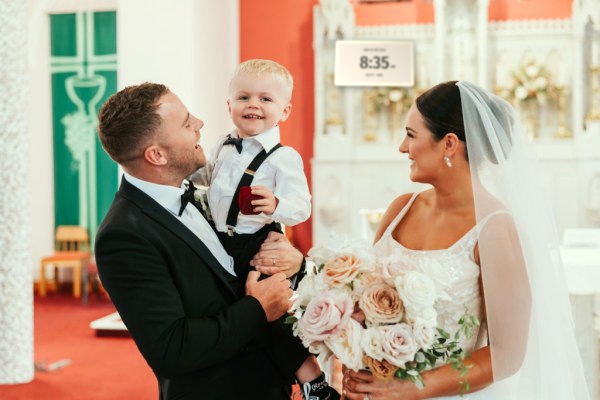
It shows 8,35
